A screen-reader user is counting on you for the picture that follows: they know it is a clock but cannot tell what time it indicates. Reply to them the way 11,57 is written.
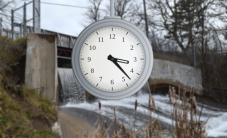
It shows 3,23
